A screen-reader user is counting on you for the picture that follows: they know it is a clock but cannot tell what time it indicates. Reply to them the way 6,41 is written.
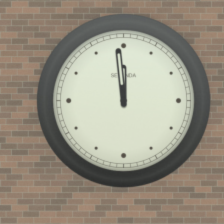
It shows 11,59
